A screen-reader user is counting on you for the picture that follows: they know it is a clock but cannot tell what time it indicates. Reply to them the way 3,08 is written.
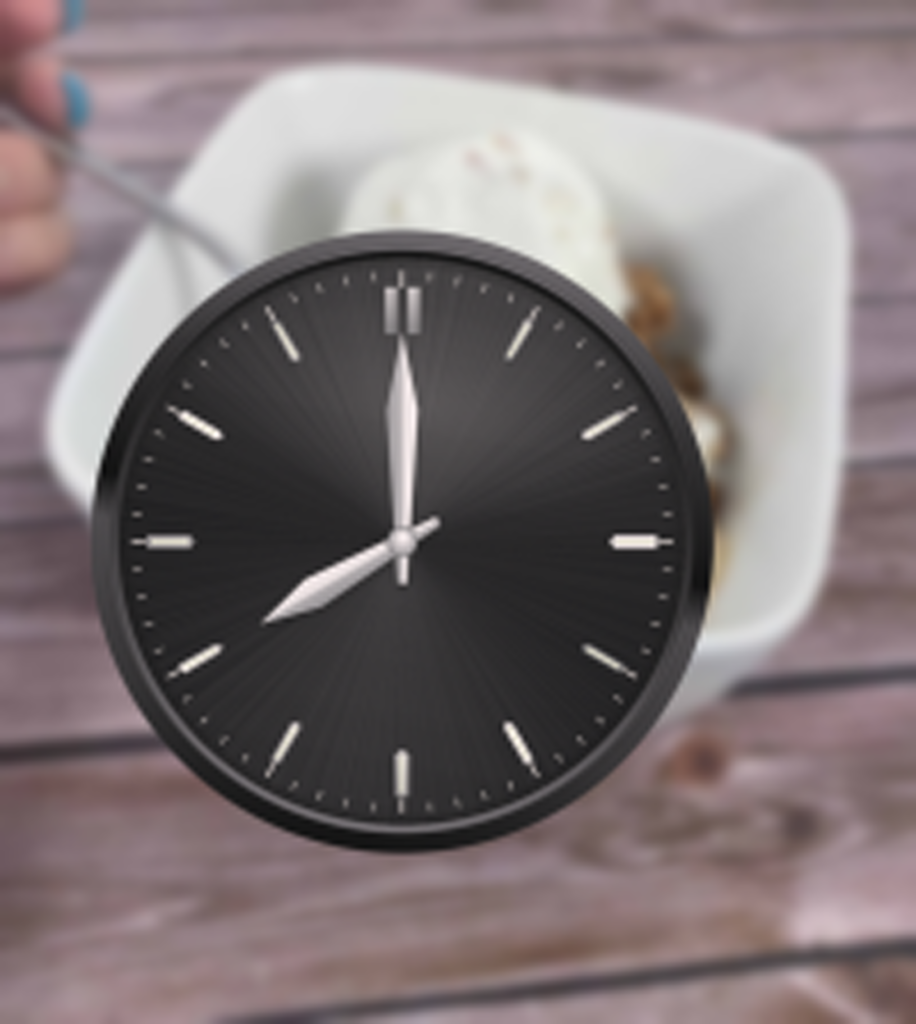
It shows 8,00
